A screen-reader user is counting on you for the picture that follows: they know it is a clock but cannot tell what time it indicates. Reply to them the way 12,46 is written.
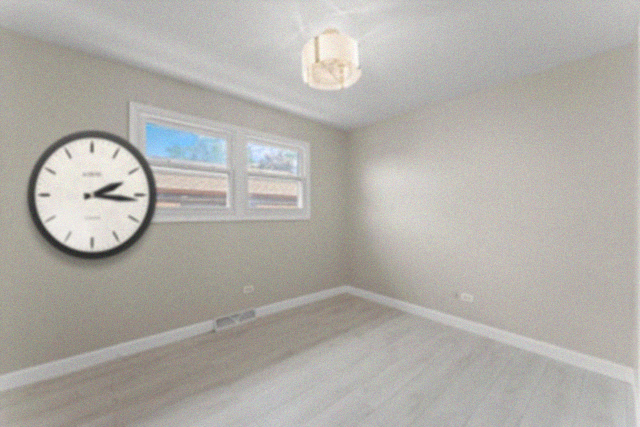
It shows 2,16
